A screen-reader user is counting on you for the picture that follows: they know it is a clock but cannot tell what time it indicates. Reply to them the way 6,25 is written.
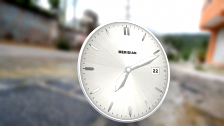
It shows 7,11
